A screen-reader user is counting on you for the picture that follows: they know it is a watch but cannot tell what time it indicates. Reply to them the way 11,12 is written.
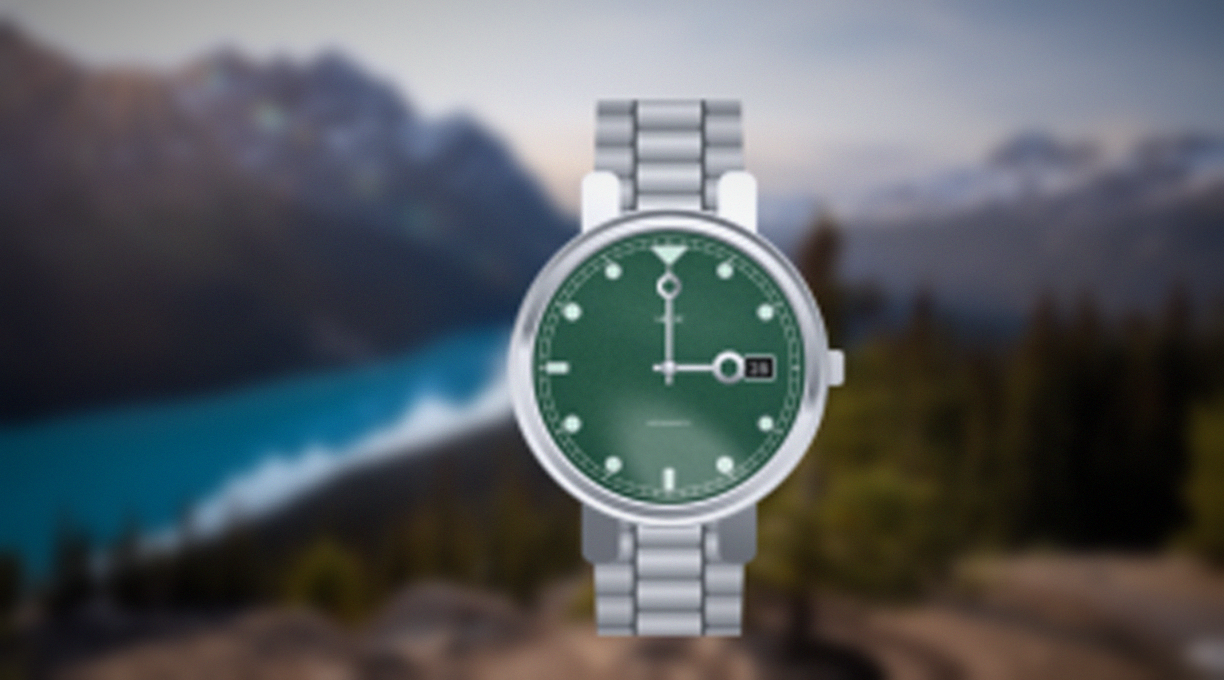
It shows 3,00
